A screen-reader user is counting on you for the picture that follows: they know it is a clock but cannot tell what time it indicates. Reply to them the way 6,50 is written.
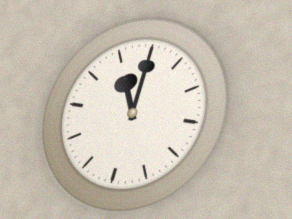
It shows 11,00
